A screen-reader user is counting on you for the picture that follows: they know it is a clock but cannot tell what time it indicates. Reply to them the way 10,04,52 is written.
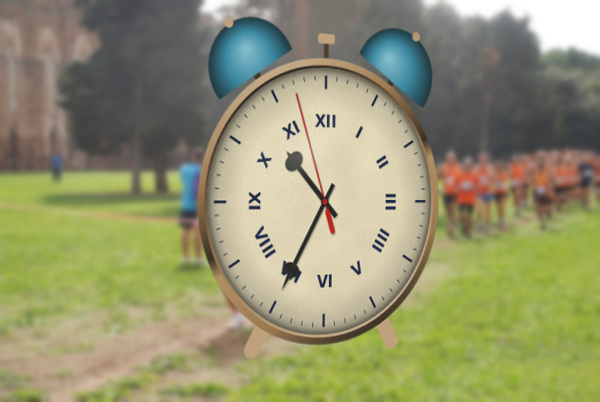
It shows 10,34,57
